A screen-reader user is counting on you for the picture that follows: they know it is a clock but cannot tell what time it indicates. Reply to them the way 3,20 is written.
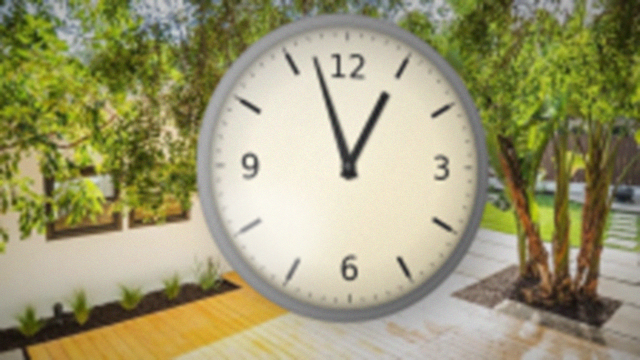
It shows 12,57
